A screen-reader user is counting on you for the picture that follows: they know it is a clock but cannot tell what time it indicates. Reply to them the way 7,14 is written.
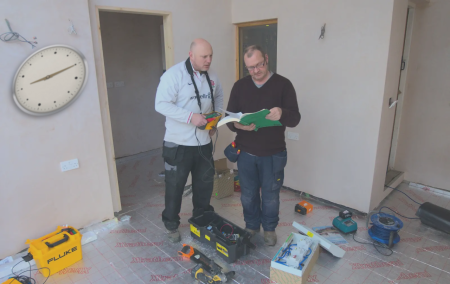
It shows 8,10
